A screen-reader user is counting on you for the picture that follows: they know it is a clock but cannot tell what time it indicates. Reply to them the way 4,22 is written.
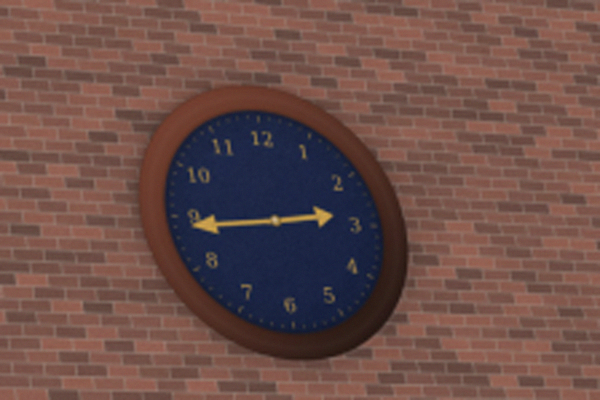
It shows 2,44
